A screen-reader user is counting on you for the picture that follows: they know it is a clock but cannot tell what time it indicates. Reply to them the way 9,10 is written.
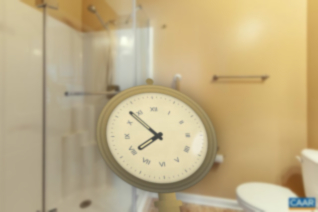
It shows 7,53
